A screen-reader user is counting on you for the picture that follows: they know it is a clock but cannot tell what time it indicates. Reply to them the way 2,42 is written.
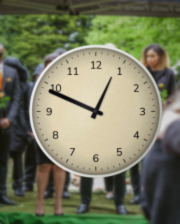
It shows 12,49
